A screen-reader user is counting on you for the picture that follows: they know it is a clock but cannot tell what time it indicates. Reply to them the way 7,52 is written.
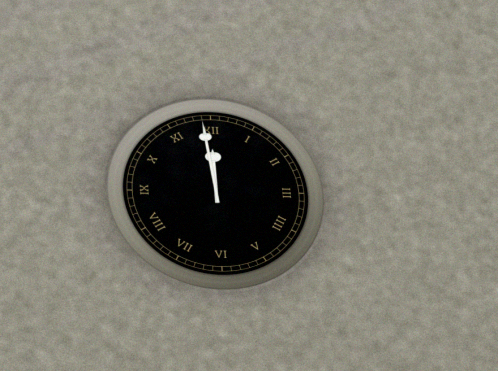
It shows 11,59
